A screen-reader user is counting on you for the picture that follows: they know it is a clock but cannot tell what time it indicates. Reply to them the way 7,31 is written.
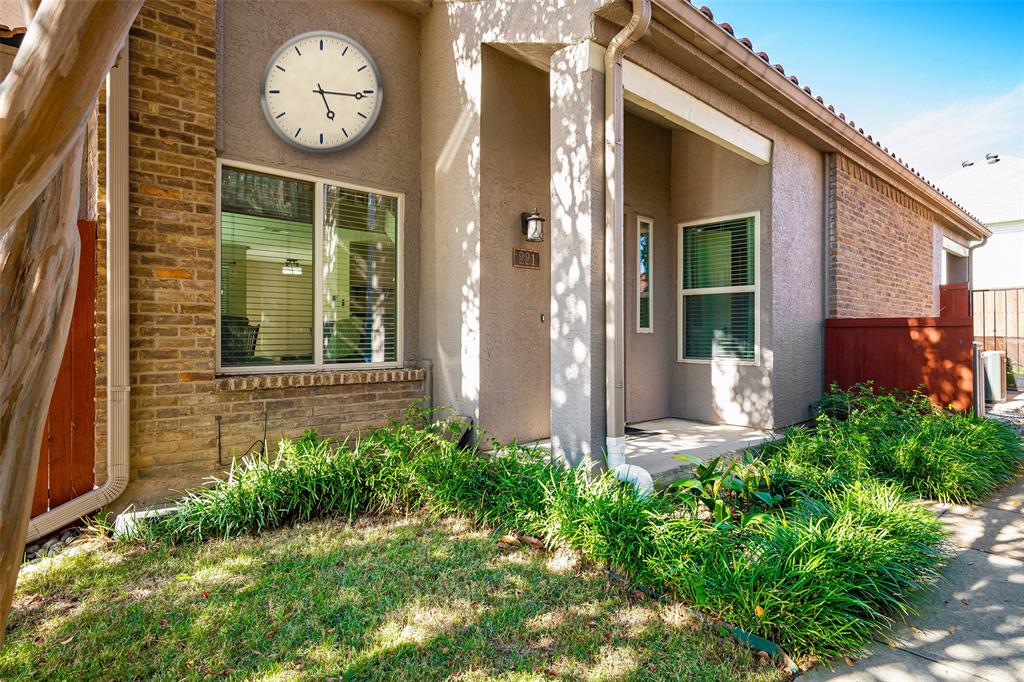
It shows 5,16
